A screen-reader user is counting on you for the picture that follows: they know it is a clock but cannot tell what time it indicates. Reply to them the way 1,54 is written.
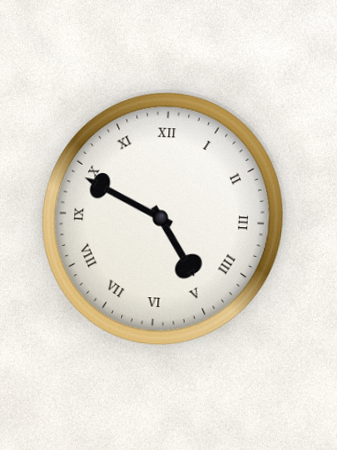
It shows 4,49
